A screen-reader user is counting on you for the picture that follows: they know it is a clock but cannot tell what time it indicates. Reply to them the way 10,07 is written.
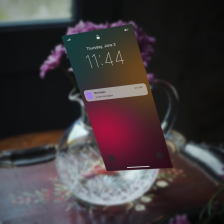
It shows 11,44
